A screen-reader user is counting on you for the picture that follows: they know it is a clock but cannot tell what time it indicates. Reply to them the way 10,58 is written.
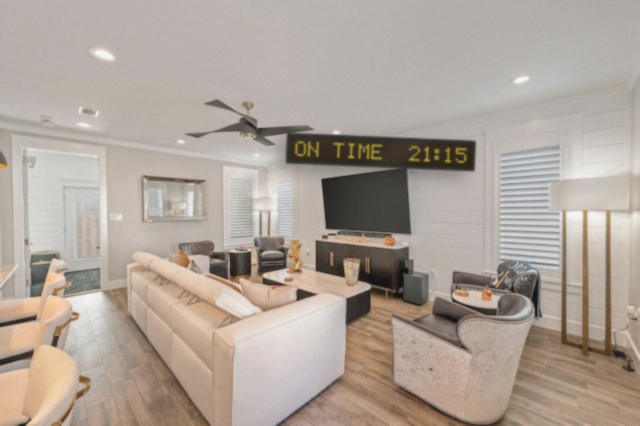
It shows 21,15
